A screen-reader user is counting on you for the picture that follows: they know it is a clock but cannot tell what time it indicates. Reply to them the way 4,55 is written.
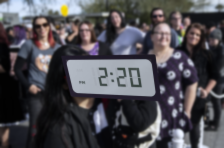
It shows 2,20
